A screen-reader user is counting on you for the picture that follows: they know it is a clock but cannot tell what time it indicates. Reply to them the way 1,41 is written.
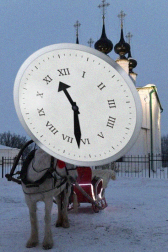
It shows 11,32
